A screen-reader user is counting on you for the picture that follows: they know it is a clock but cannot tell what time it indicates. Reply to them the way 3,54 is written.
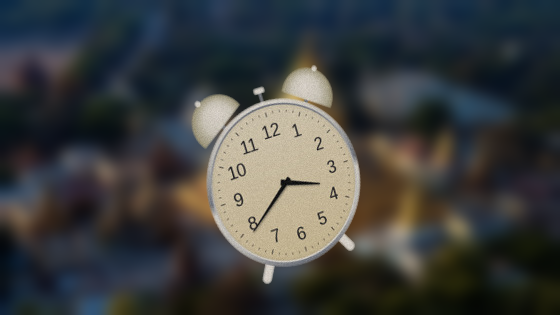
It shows 3,39
